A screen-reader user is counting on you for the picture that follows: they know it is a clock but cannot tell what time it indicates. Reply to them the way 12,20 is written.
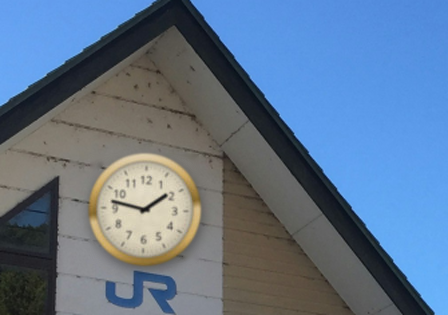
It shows 1,47
